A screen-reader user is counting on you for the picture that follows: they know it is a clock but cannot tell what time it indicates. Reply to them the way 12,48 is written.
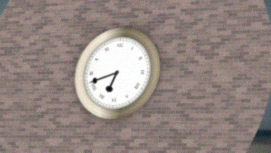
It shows 6,42
